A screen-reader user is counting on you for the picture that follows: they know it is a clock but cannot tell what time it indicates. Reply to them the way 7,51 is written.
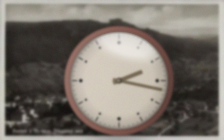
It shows 2,17
